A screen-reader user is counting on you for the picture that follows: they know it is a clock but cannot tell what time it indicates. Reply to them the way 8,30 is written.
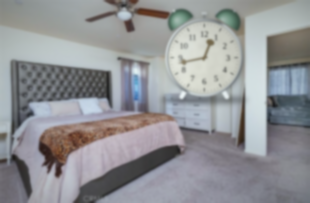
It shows 12,43
